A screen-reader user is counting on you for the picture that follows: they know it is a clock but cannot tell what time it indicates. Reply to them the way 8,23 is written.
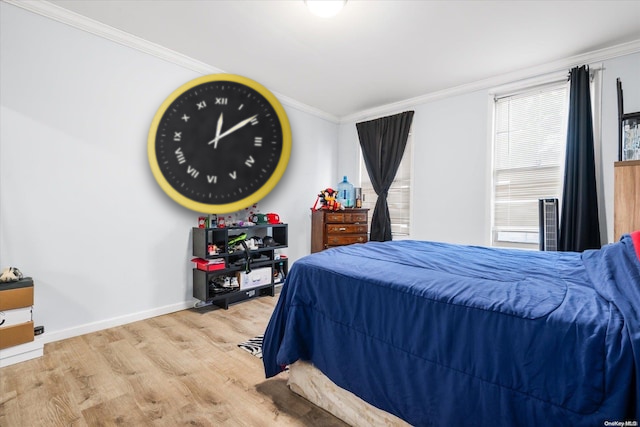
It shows 12,09
